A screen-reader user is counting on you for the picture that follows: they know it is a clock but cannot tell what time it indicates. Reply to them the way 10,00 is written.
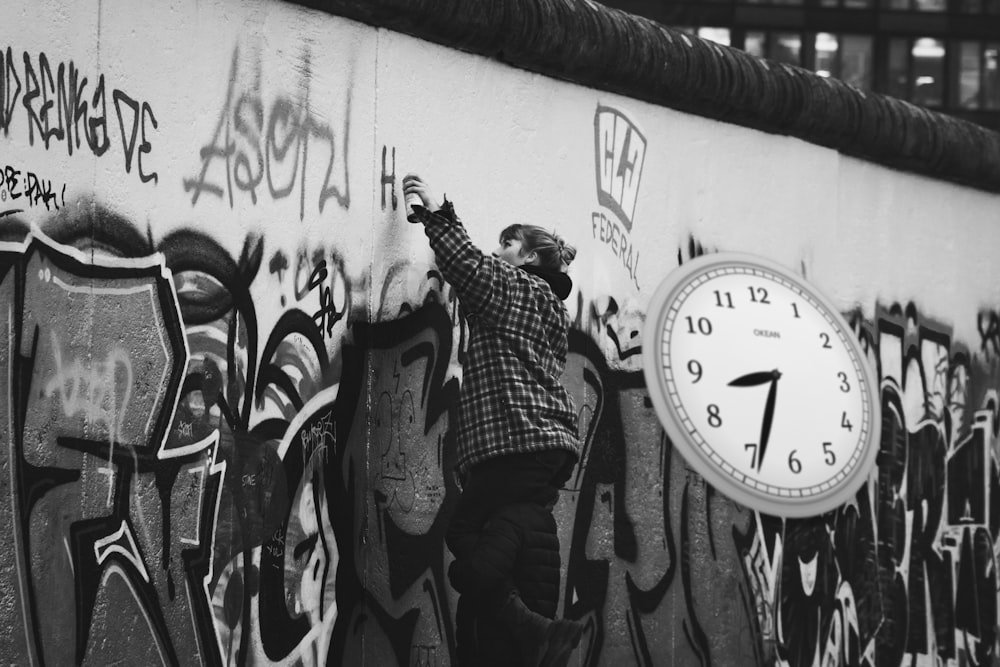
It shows 8,34
